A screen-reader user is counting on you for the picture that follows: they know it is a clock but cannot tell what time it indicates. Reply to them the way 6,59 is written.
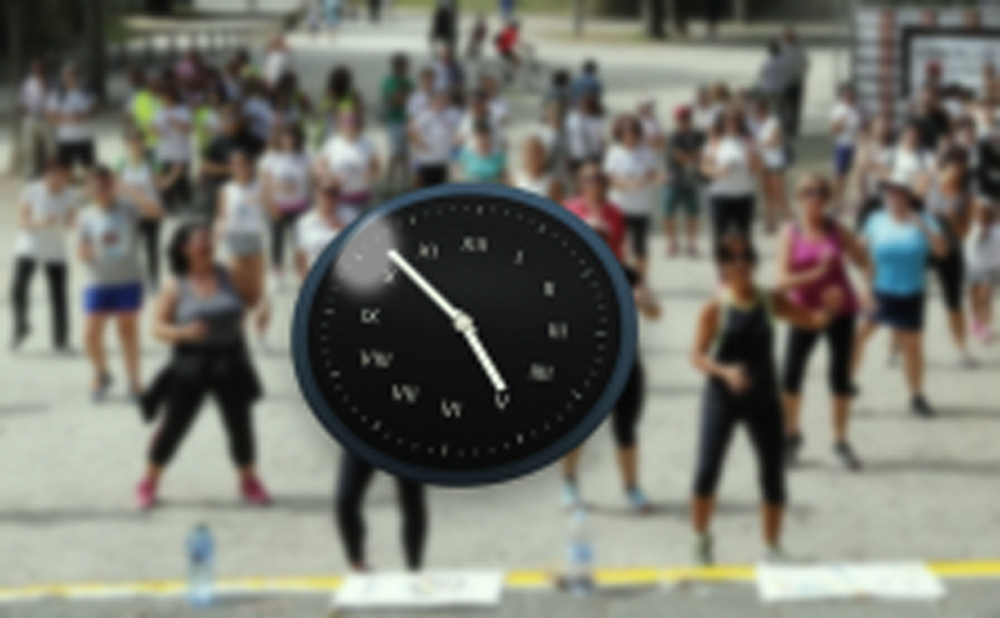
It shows 4,52
